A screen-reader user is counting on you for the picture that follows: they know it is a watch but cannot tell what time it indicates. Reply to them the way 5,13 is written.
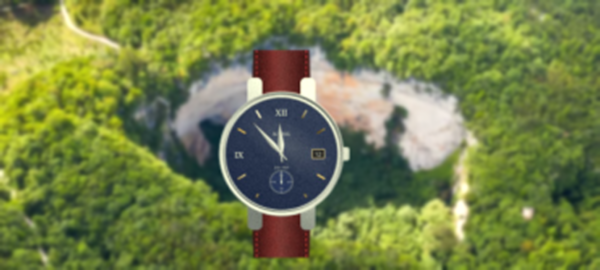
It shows 11,53
